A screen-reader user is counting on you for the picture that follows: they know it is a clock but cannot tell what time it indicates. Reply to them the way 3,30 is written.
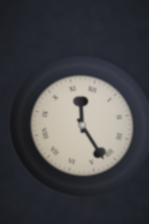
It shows 11,22
